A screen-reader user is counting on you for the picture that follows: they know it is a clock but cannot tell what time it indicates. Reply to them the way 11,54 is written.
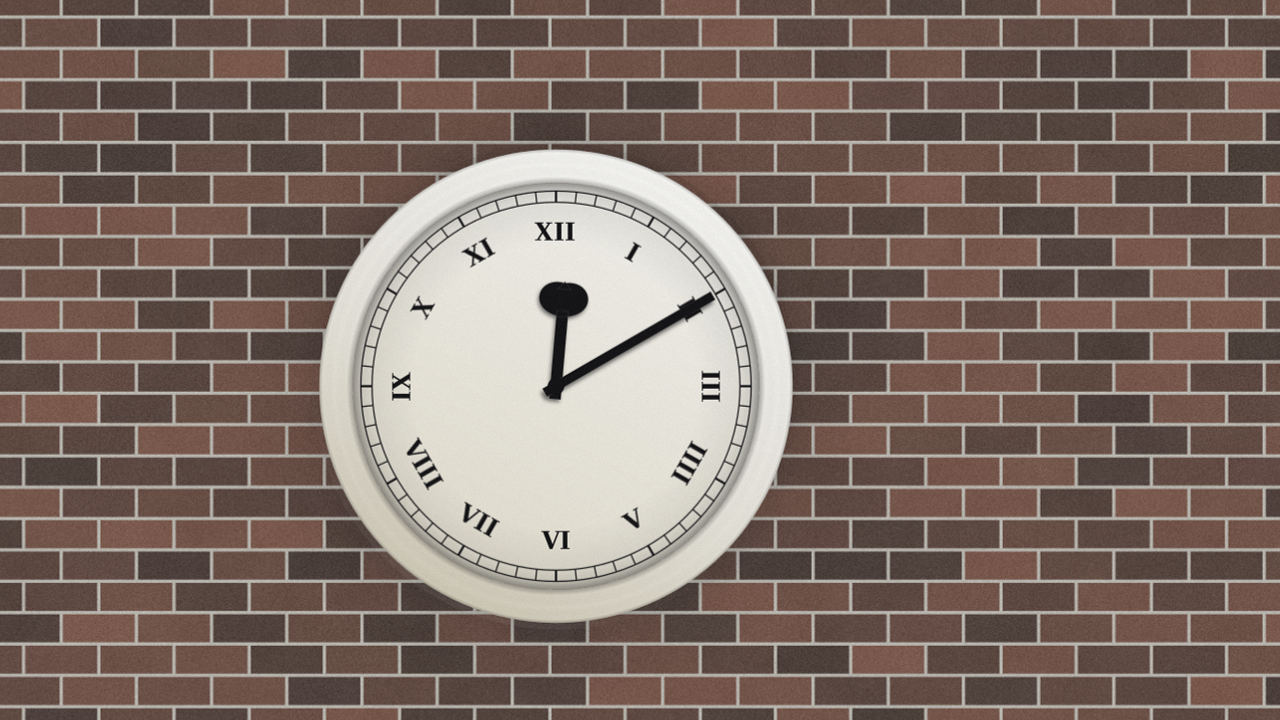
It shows 12,10
